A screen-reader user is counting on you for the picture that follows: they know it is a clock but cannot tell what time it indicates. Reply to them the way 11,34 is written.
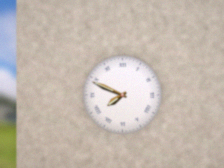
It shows 7,49
